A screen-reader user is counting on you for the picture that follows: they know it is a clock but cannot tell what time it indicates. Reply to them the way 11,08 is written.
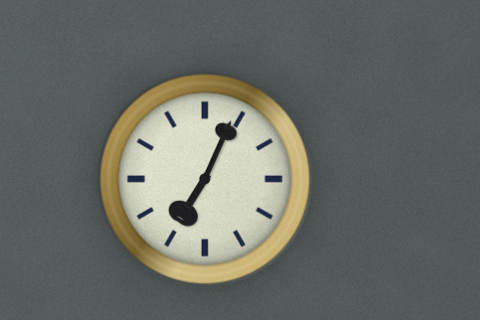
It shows 7,04
